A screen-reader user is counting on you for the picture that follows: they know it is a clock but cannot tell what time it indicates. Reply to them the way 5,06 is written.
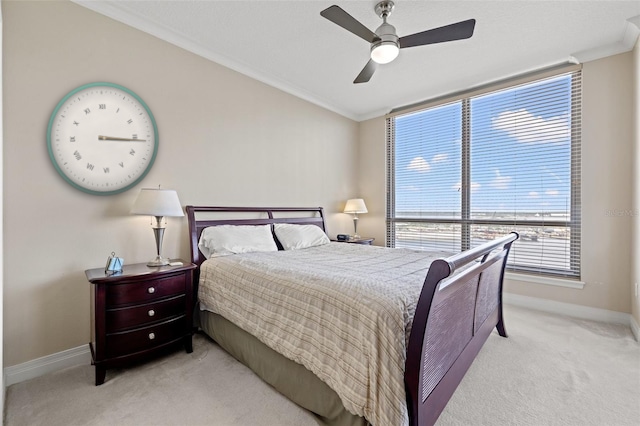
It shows 3,16
